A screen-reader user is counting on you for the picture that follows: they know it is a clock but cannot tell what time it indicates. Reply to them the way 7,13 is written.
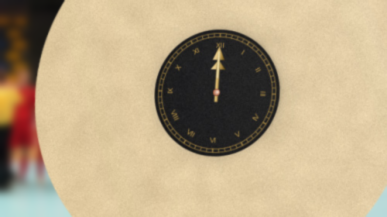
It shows 12,00
